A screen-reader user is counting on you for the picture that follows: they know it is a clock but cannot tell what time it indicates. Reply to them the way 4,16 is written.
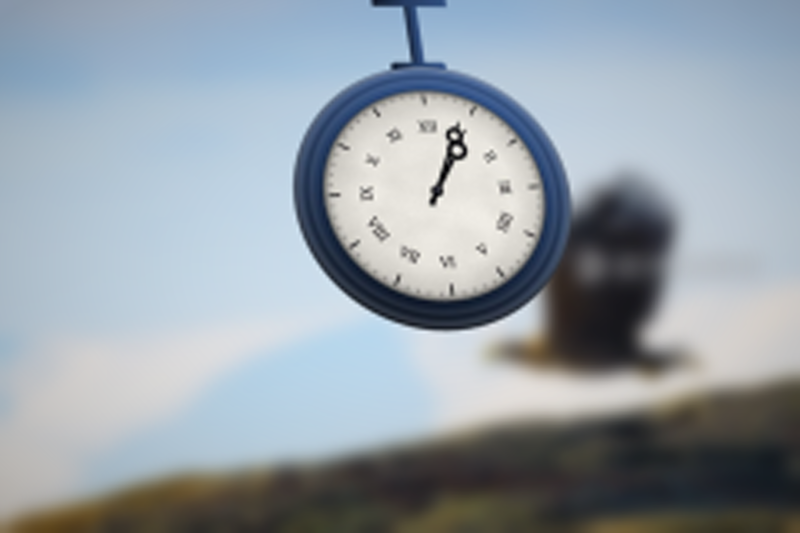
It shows 1,04
